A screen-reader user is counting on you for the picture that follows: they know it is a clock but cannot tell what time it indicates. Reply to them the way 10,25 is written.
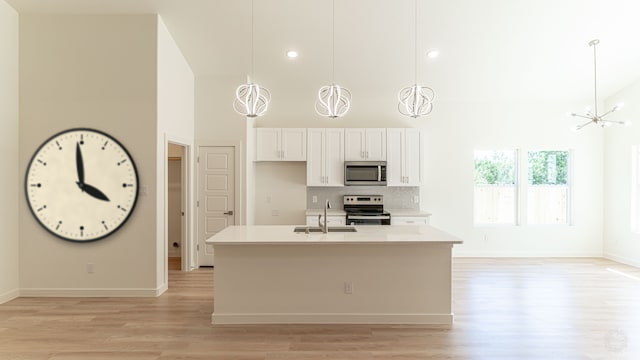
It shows 3,59
